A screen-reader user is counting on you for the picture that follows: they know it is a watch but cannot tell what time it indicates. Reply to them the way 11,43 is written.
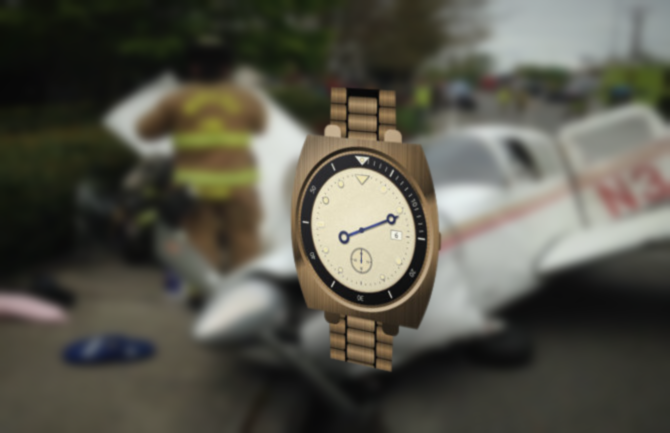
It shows 8,11
